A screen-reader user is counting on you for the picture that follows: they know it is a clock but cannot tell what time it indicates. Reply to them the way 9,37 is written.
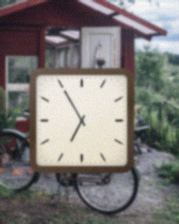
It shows 6,55
